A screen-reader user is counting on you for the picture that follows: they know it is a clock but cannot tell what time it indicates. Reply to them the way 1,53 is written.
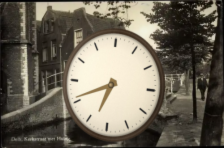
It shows 6,41
